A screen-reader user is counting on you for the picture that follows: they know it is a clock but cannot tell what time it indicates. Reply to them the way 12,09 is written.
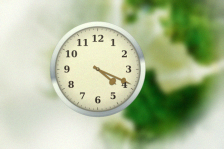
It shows 4,19
